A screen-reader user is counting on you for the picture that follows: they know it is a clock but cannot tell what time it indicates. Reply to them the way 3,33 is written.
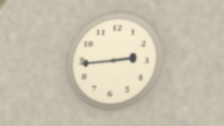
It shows 2,44
